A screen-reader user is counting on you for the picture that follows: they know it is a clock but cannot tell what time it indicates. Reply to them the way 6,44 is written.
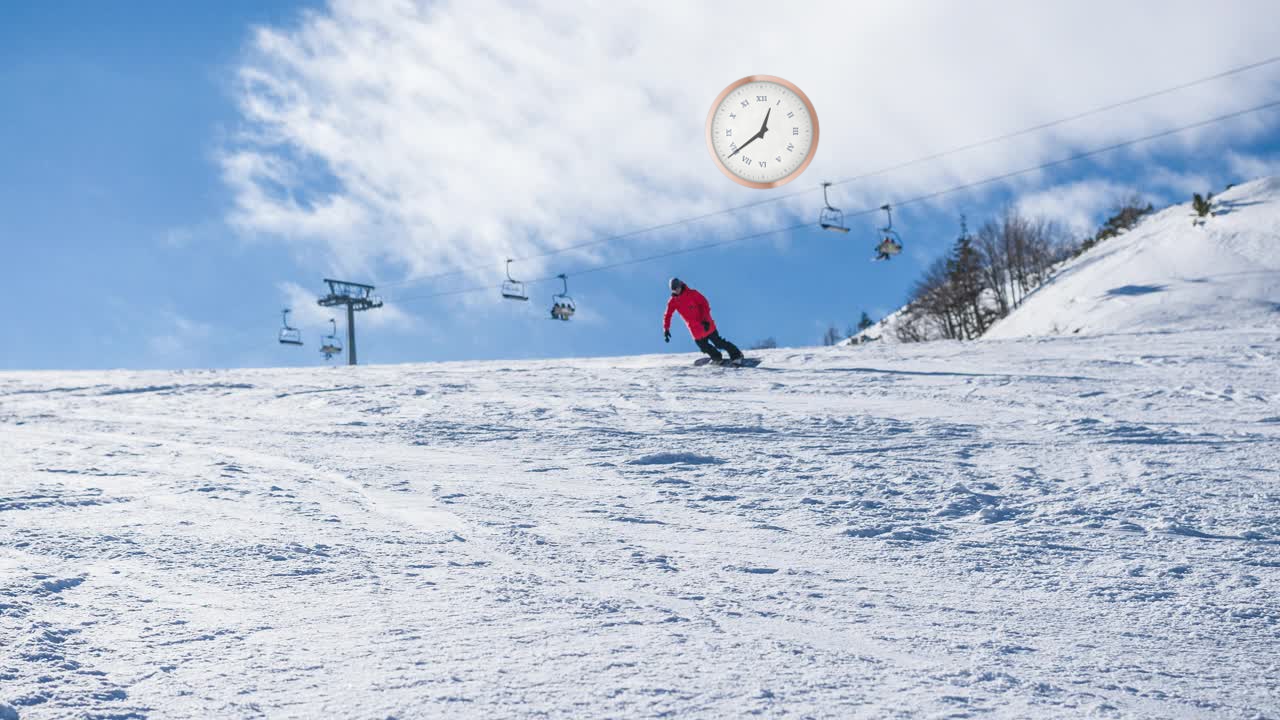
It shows 12,39
